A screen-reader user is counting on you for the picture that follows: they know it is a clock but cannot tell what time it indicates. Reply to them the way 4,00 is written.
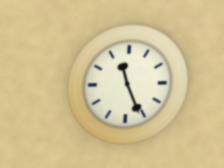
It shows 11,26
